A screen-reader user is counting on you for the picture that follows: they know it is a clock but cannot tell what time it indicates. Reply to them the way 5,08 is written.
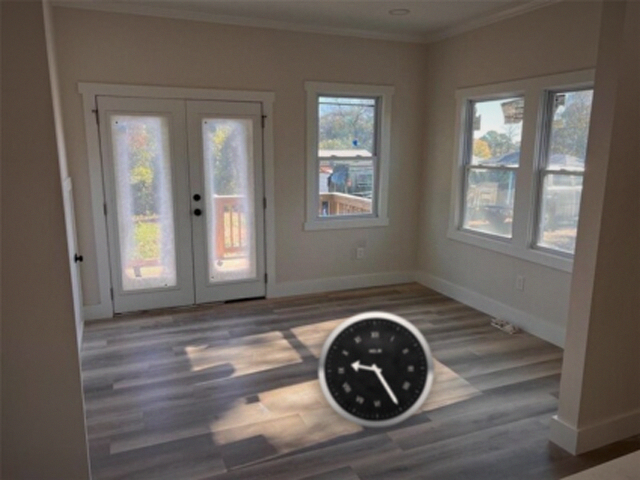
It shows 9,25
